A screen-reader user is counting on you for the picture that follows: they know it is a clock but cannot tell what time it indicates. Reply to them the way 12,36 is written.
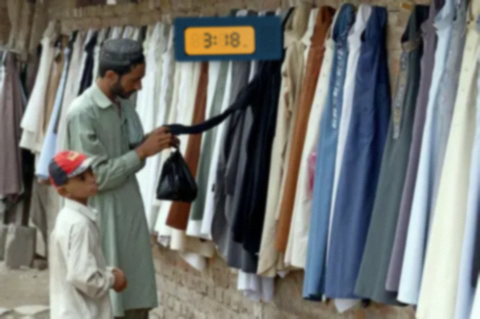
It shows 3,18
